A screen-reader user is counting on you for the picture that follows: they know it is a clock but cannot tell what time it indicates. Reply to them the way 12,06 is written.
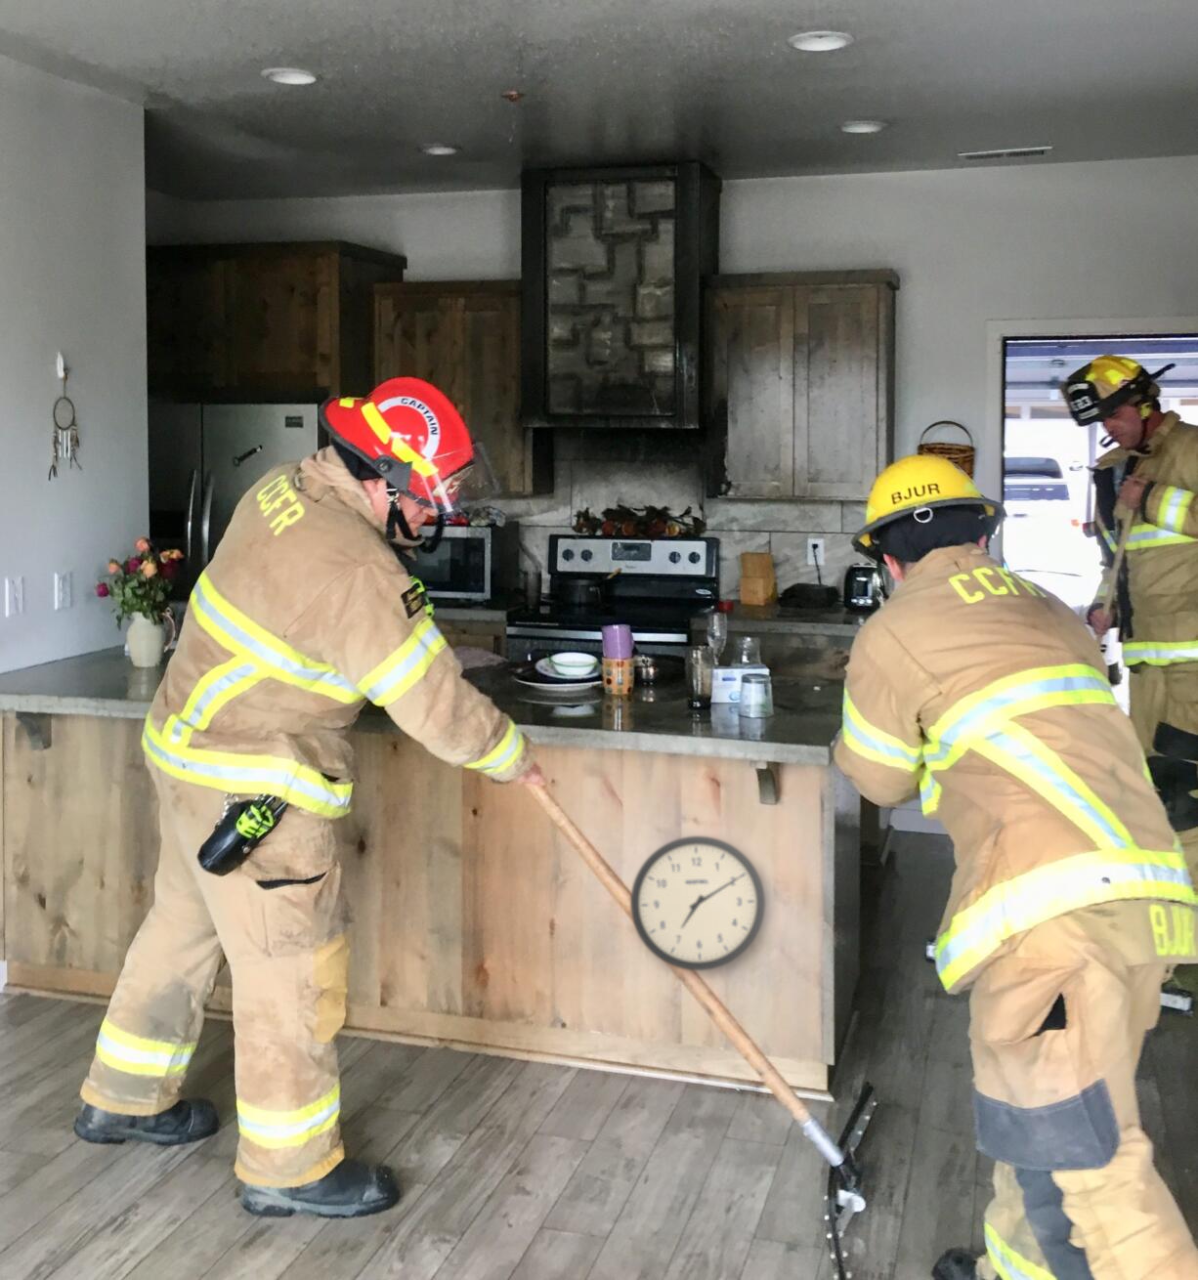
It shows 7,10
